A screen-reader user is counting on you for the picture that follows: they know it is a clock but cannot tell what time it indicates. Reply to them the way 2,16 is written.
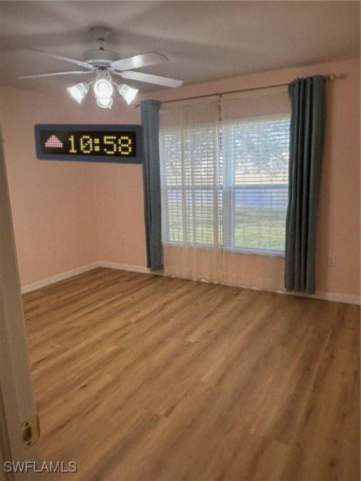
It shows 10,58
